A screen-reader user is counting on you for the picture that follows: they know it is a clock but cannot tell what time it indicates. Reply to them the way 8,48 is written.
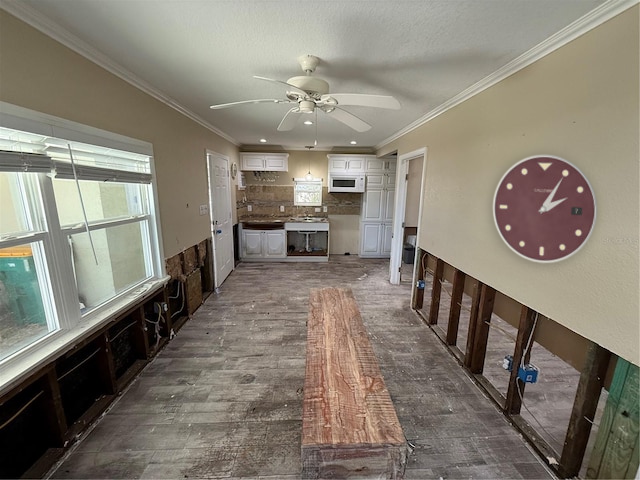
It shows 2,05
